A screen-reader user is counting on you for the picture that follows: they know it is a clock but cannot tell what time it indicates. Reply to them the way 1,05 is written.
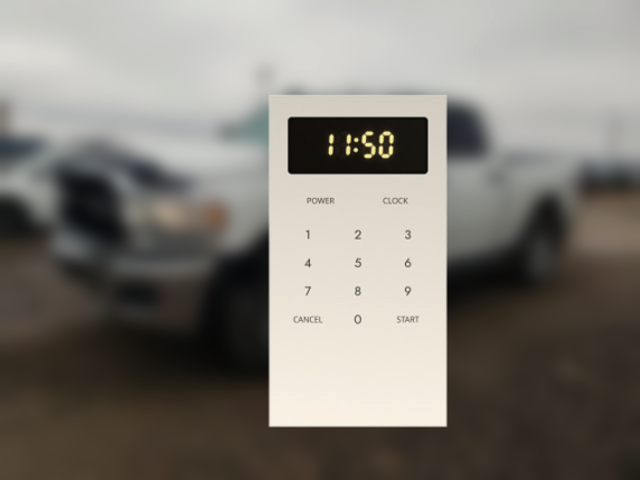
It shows 11,50
